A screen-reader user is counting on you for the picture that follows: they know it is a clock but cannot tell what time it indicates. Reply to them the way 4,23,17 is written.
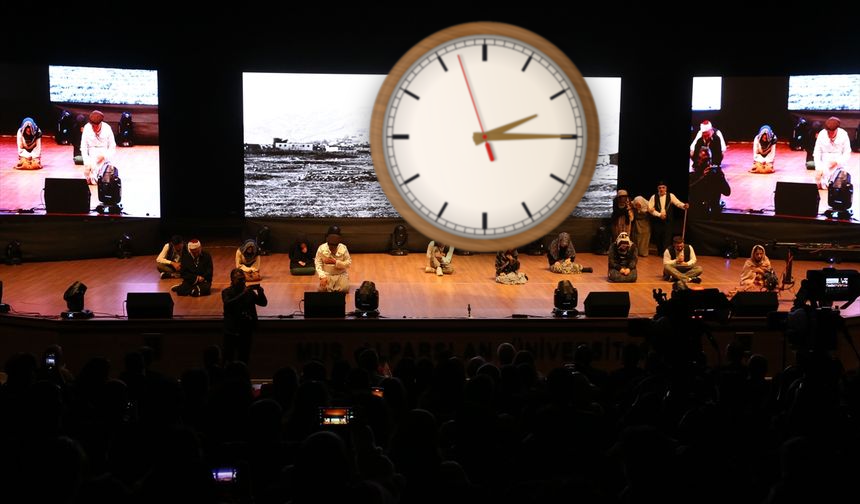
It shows 2,14,57
